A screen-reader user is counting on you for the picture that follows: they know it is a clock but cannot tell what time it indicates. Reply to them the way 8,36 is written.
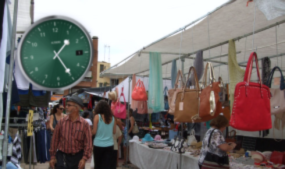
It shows 1,25
